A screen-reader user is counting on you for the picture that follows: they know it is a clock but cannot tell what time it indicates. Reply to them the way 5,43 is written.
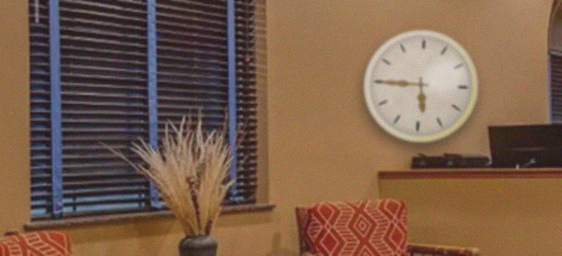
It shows 5,45
